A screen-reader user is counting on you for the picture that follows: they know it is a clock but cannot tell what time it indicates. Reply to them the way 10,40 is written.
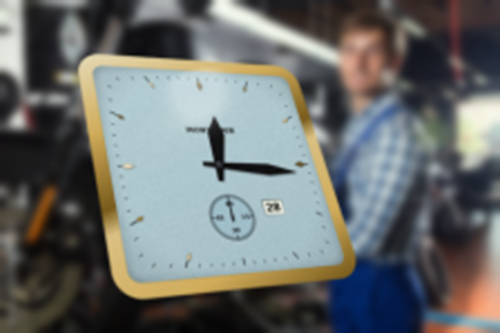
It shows 12,16
